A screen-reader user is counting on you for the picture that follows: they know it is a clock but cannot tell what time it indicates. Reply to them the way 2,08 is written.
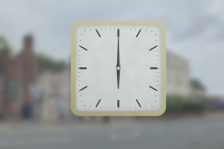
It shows 6,00
